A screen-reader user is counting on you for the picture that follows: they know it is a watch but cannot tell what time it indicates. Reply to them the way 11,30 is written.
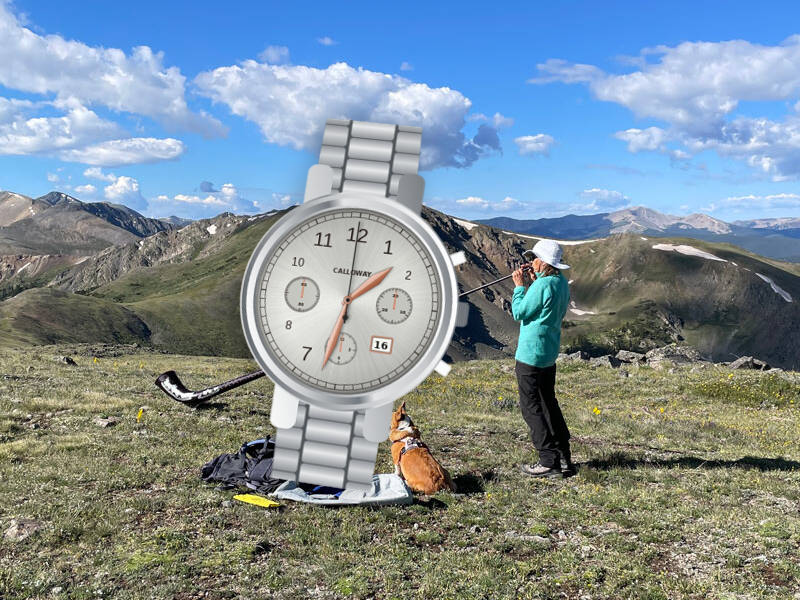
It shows 1,32
